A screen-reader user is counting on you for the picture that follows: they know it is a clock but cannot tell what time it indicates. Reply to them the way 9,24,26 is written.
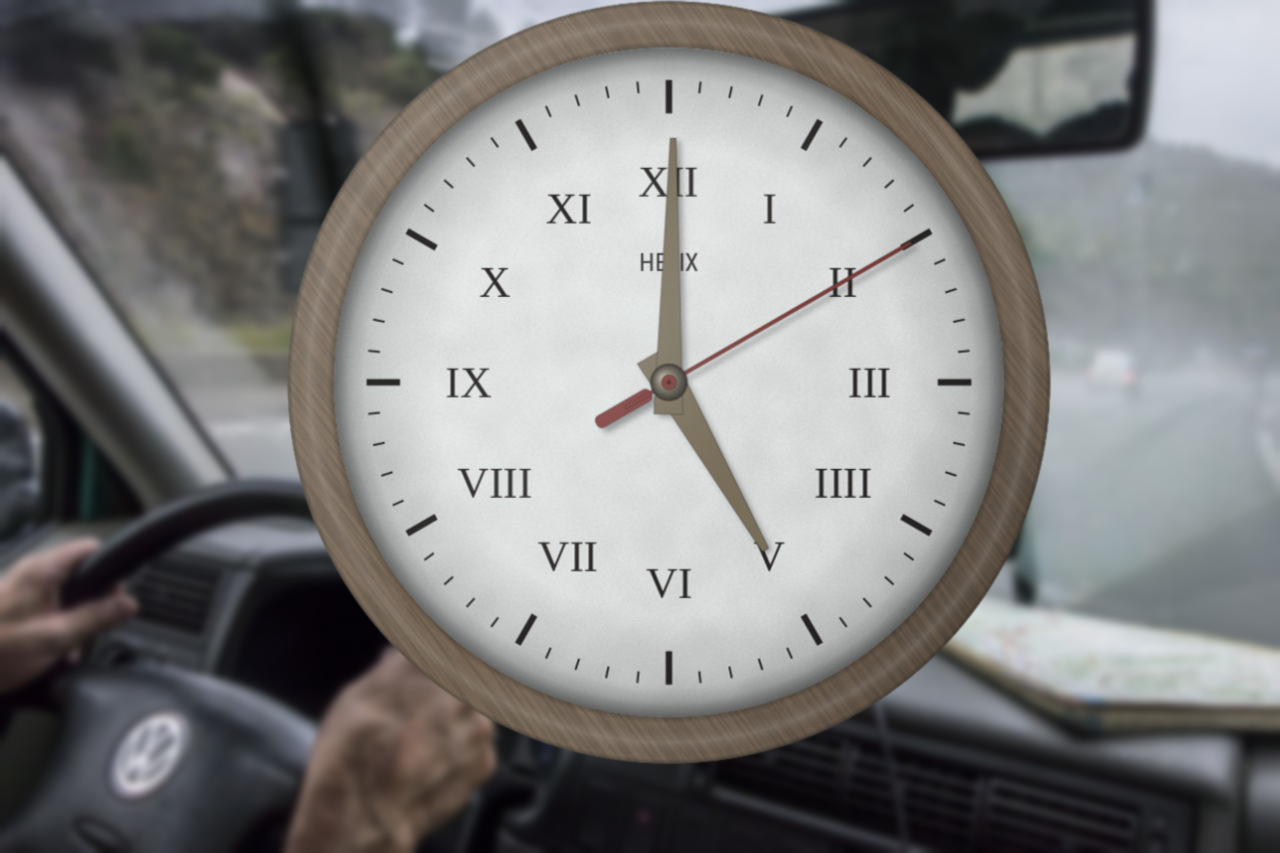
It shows 5,00,10
